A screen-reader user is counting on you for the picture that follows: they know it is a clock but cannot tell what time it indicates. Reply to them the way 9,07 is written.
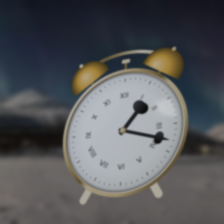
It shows 1,18
